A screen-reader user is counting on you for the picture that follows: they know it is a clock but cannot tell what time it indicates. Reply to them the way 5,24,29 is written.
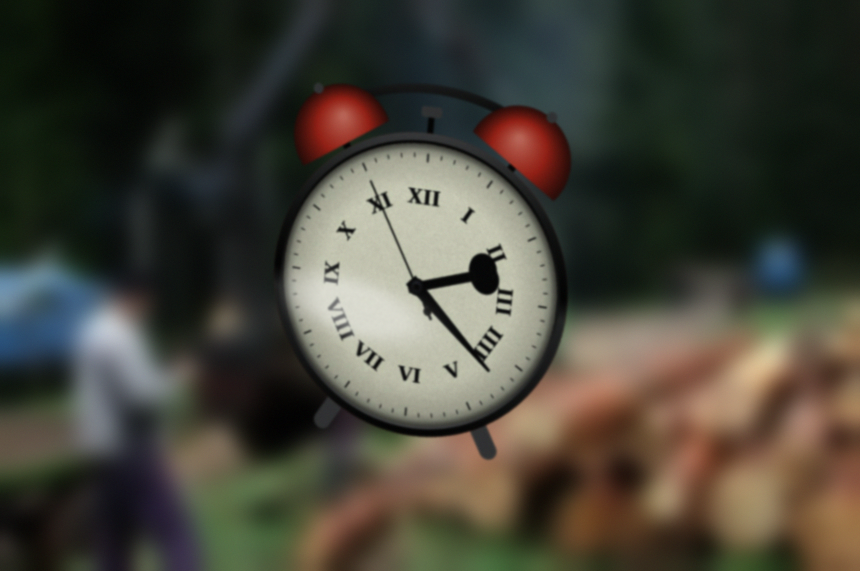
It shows 2,21,55
